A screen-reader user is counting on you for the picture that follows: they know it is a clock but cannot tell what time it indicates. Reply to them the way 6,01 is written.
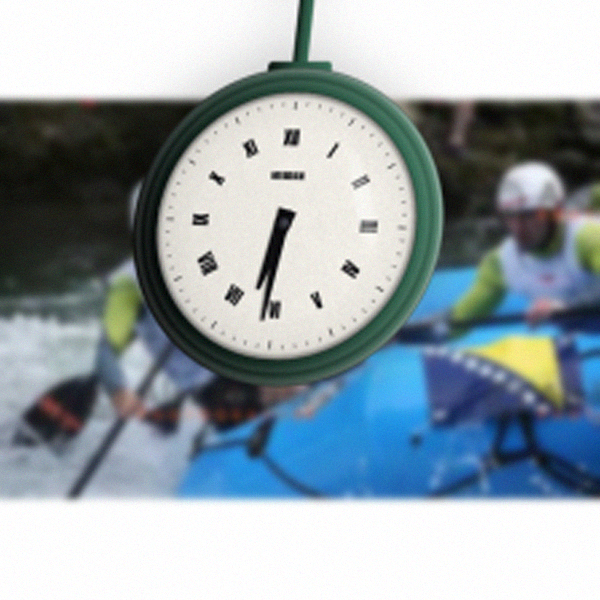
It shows 6,31
